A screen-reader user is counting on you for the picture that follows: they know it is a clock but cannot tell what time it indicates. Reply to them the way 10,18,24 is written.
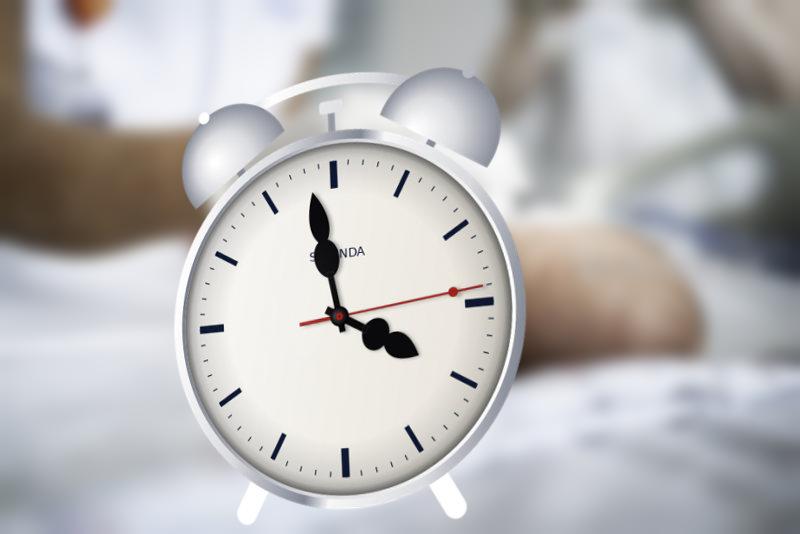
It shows 3,58,14
